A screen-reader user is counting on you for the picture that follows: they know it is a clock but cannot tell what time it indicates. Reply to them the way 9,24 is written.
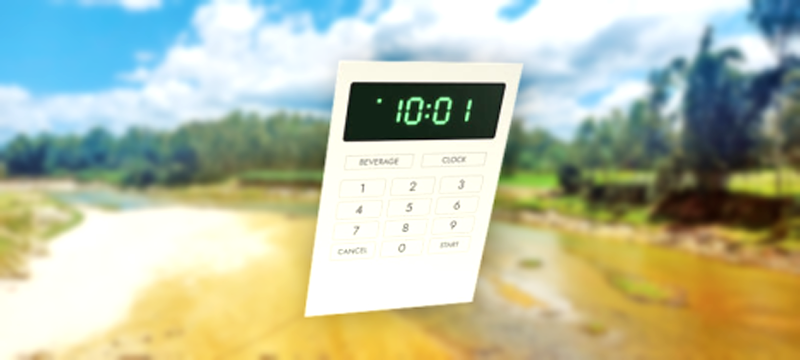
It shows 10,01
